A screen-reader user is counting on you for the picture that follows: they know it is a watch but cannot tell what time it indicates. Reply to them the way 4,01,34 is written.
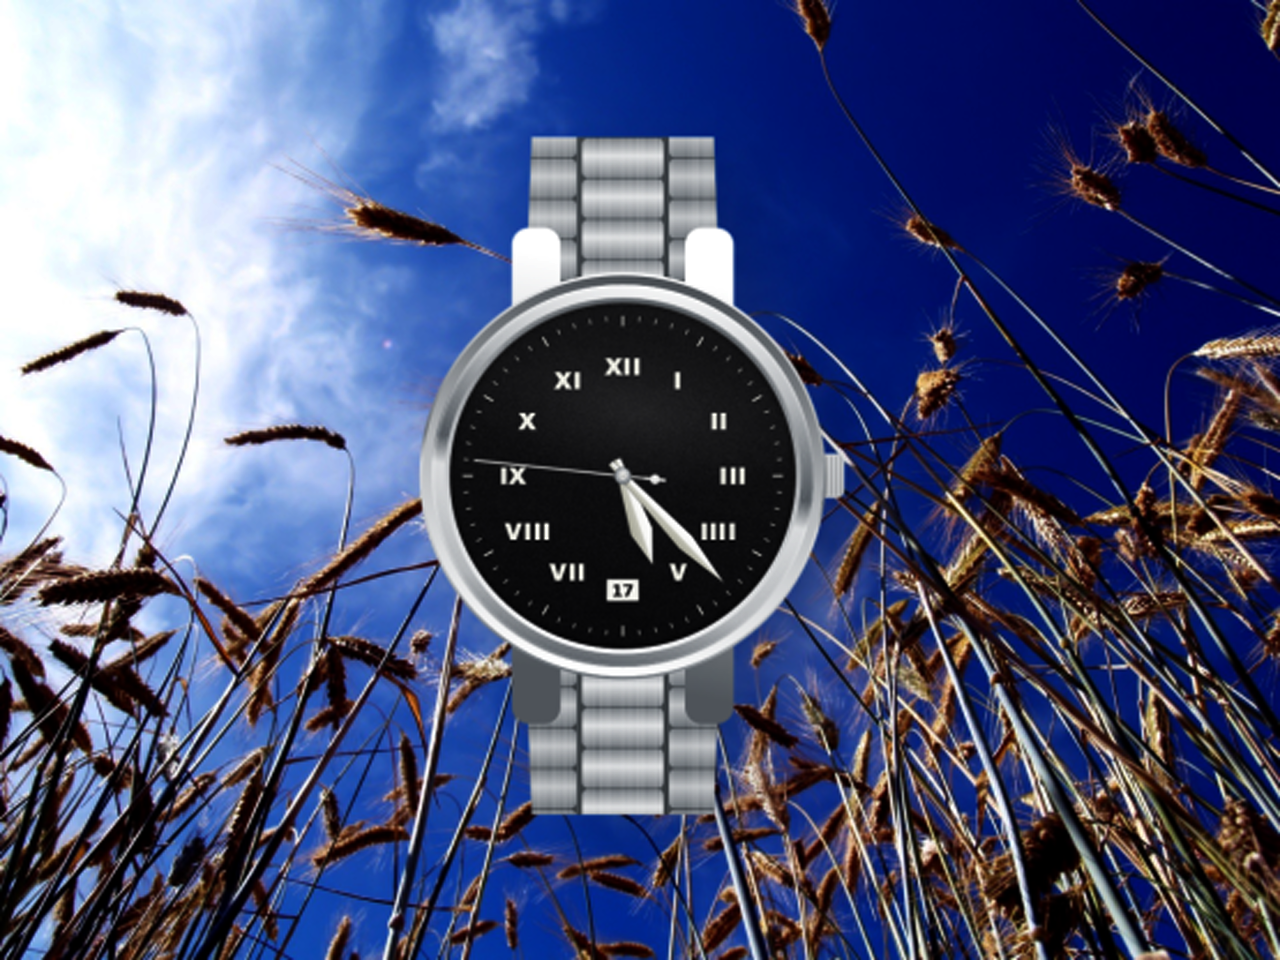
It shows 5,22,46
